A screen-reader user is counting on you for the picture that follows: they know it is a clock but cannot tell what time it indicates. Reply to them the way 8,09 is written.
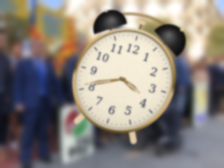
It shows 3,41
